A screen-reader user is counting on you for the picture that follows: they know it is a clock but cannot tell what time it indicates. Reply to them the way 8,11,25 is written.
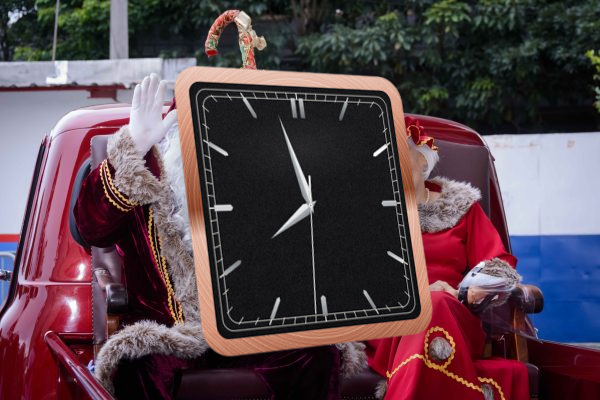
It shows 7,57,31
